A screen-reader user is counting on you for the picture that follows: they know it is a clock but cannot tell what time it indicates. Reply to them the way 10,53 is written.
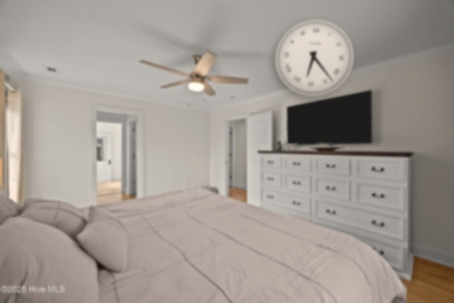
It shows 6,23
